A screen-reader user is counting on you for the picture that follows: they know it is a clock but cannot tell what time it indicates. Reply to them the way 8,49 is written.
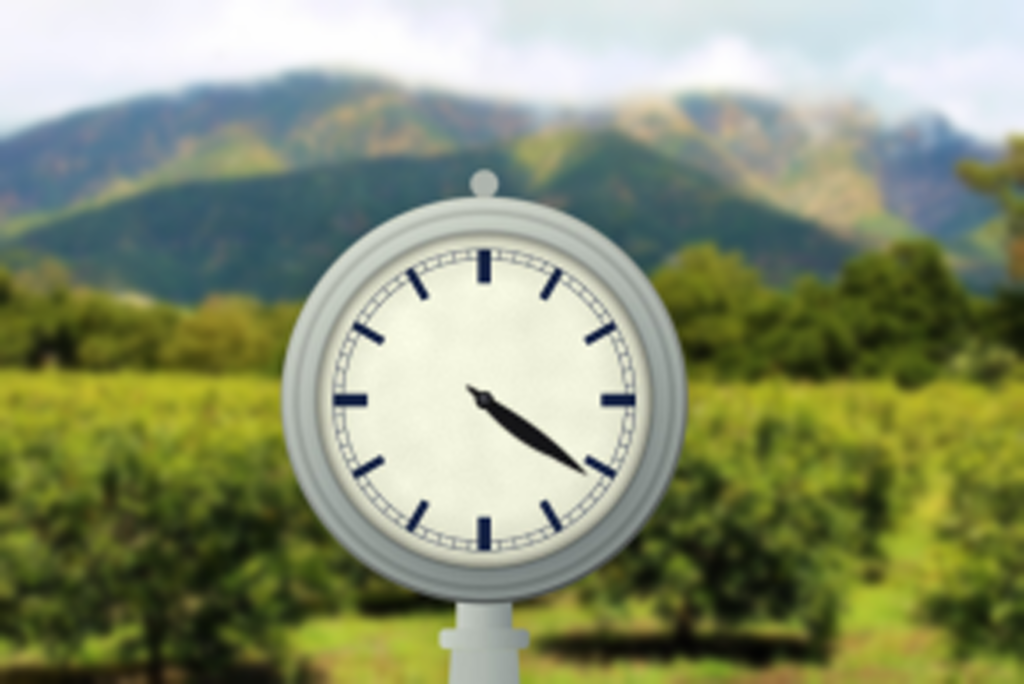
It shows 4,21
